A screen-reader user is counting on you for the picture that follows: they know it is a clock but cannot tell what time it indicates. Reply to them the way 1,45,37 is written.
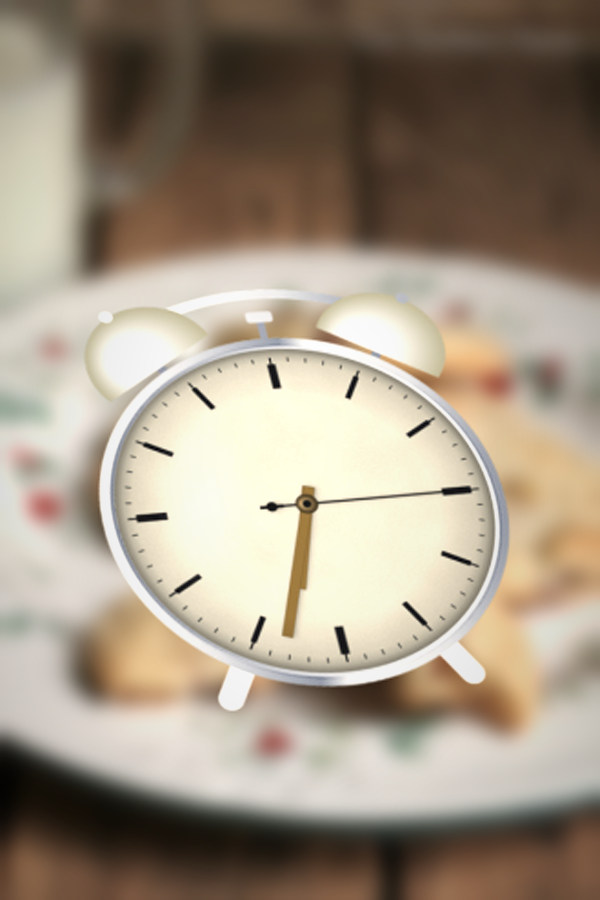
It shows 6,33,15
